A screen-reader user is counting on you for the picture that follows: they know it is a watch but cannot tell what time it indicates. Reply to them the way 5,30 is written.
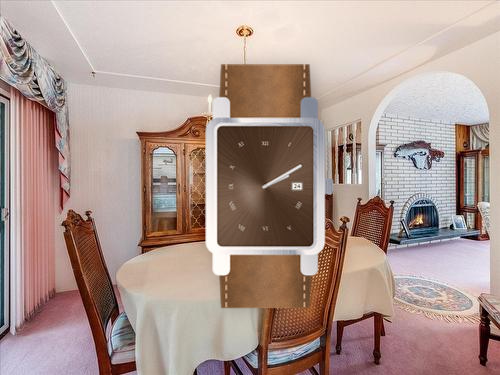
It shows 2,10
